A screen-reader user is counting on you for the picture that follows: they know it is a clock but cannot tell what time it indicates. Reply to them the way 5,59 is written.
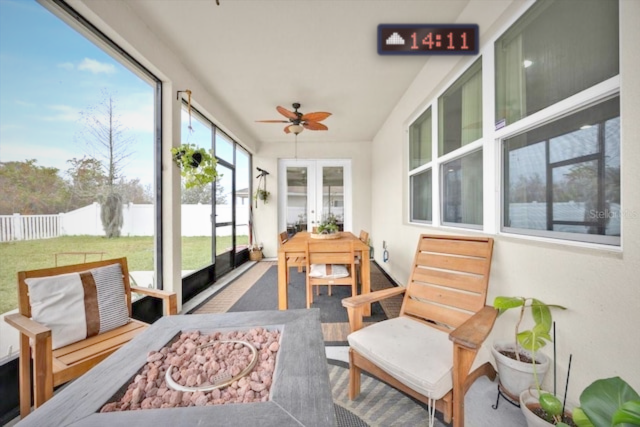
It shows 14,11
